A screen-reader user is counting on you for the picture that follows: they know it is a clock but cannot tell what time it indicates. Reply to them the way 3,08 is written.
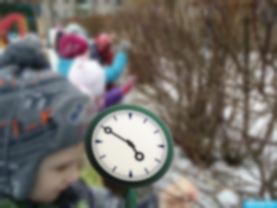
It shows 4,50
